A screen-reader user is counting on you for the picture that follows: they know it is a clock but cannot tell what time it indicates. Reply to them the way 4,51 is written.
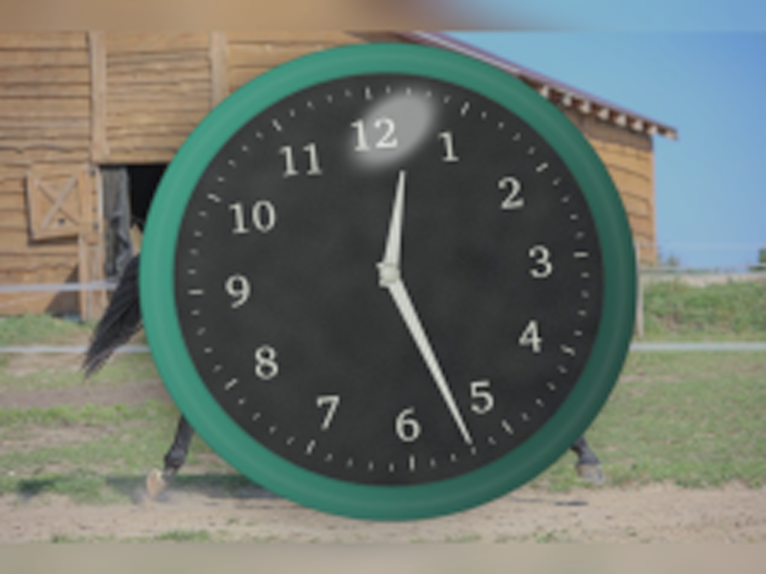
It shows 12,27
